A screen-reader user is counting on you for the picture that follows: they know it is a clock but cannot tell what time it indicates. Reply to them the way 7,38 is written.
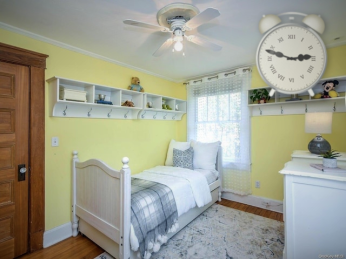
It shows 2,48
